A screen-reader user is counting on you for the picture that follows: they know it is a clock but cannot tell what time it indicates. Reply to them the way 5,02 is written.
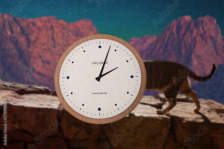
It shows 2,03
